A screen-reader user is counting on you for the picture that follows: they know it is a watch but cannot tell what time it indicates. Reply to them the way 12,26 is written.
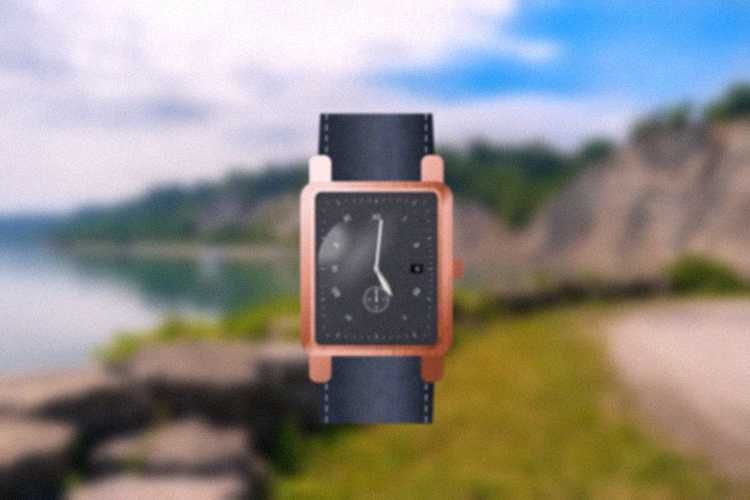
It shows 5,01
